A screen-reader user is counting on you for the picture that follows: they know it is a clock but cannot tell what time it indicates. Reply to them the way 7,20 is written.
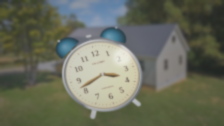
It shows 3,42
